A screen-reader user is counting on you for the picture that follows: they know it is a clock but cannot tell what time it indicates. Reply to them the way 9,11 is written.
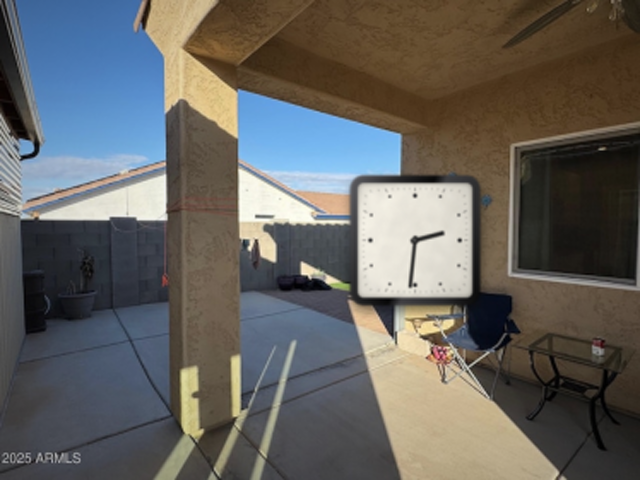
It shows 2,31
